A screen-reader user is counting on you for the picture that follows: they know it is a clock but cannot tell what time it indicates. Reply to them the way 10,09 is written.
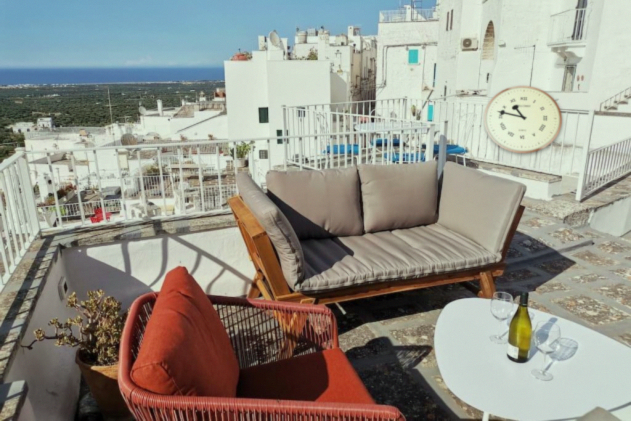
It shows 10,47
